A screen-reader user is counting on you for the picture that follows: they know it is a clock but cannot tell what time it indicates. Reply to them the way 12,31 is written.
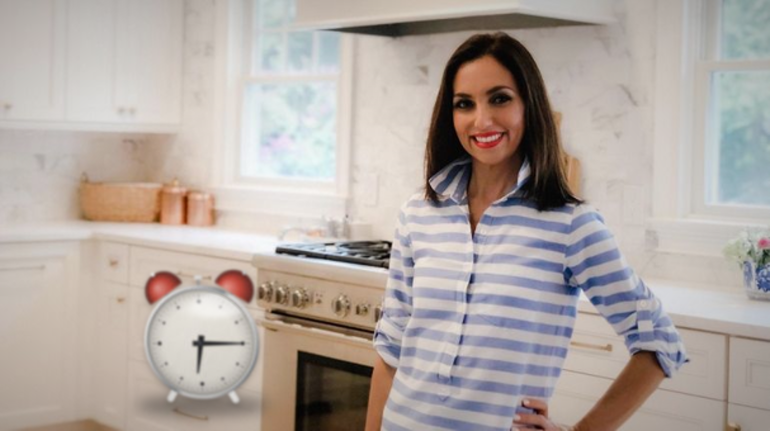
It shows 6,15
